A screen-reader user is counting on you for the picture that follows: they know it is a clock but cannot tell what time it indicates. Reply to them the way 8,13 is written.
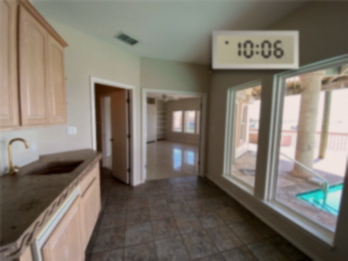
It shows 10,06
